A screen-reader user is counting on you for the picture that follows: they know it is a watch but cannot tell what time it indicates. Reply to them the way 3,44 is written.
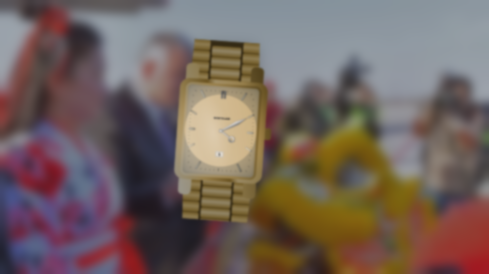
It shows 4,10
